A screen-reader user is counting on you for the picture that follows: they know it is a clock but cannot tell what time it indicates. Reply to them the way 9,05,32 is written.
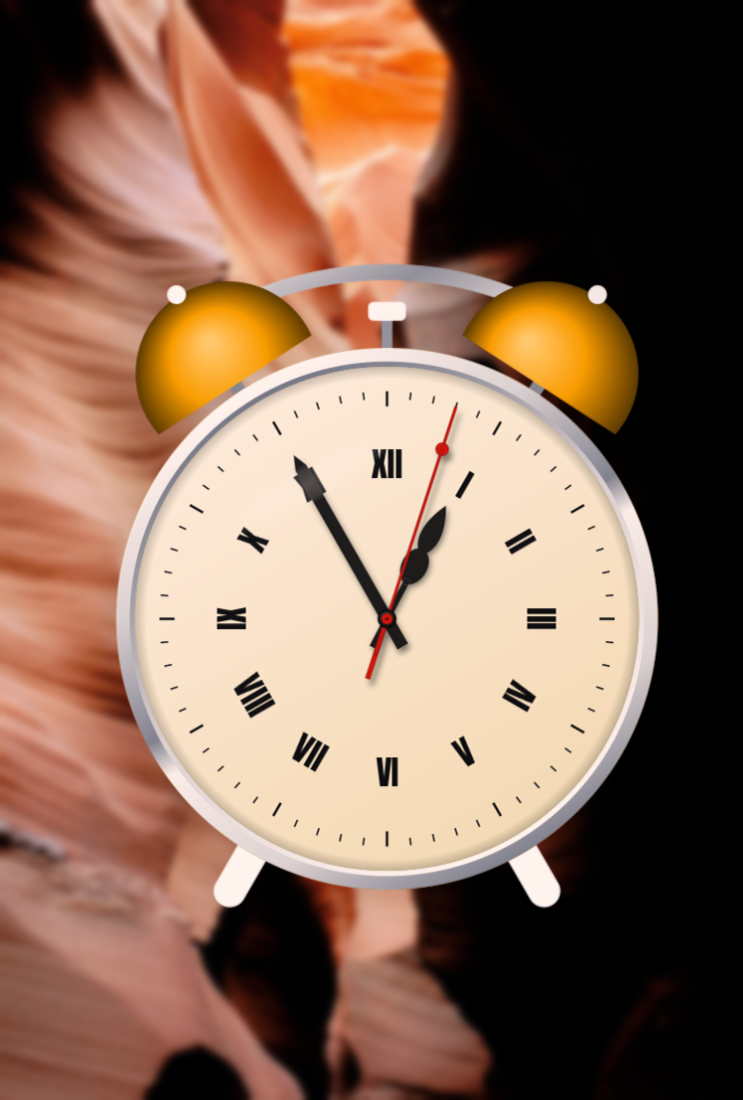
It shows 12,55,03
